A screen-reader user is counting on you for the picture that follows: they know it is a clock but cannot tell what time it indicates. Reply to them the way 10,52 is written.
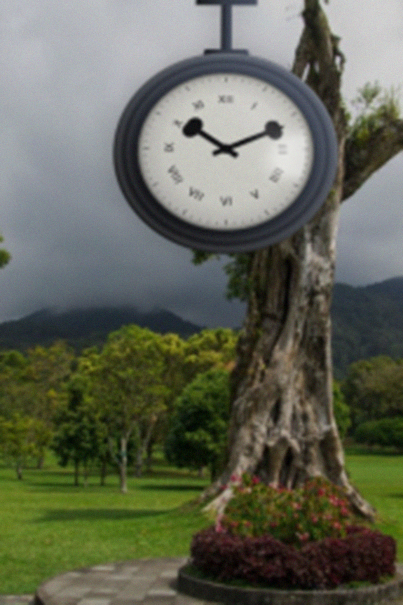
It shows 10,11
